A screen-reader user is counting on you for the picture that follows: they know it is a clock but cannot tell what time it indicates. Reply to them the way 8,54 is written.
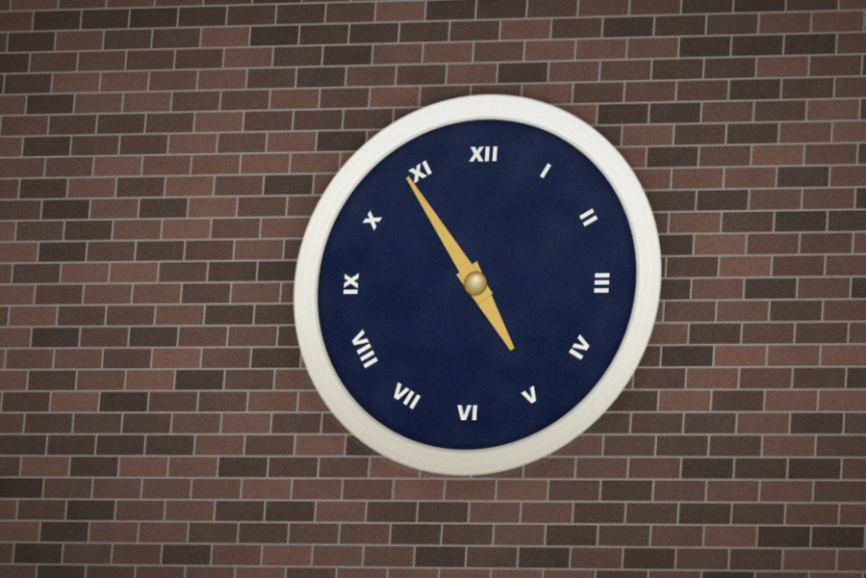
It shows 4,54
